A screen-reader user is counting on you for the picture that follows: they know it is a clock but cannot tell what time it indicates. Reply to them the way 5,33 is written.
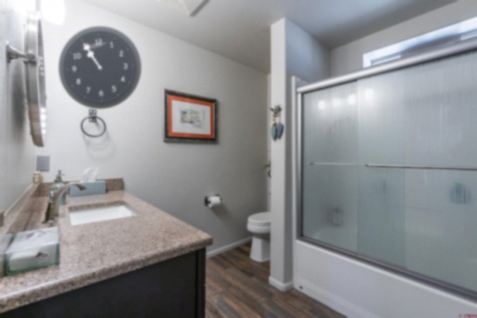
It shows 10,55
